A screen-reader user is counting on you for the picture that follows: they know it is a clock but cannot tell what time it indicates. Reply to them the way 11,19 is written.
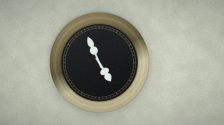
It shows 4,56
